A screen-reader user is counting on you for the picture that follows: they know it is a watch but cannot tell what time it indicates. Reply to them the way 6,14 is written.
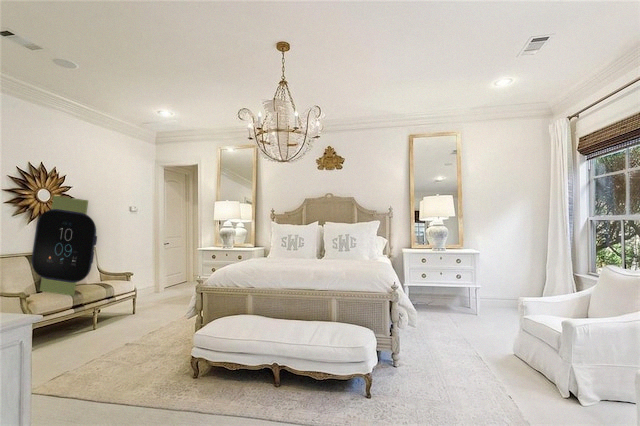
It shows 10,09
